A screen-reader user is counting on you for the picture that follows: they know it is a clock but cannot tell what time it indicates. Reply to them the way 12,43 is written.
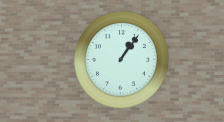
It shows 1,06
